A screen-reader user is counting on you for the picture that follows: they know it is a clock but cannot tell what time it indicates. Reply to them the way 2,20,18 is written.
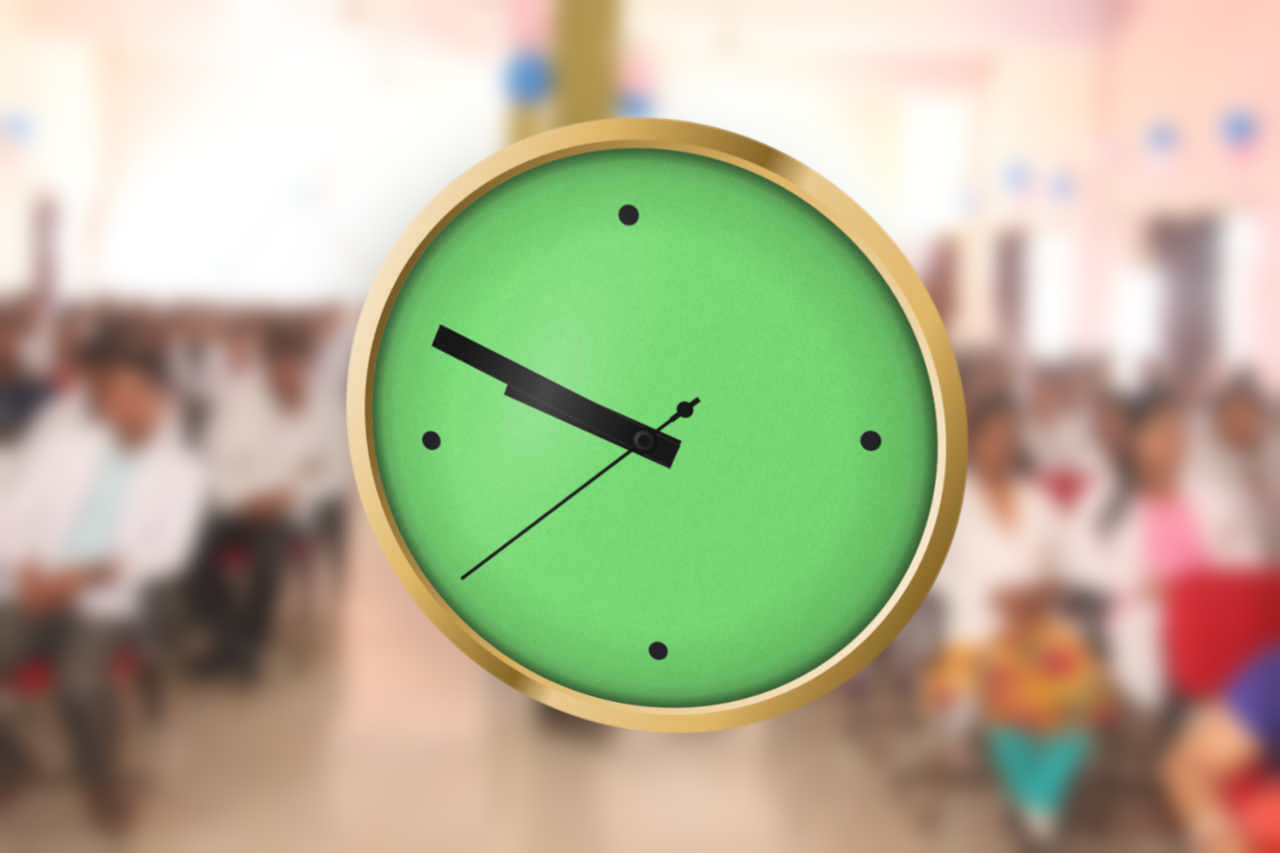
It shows 9,49,39
